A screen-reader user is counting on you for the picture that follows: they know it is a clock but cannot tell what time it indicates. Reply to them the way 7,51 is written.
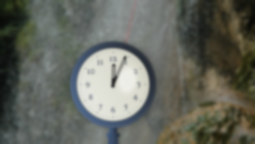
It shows 12,04
